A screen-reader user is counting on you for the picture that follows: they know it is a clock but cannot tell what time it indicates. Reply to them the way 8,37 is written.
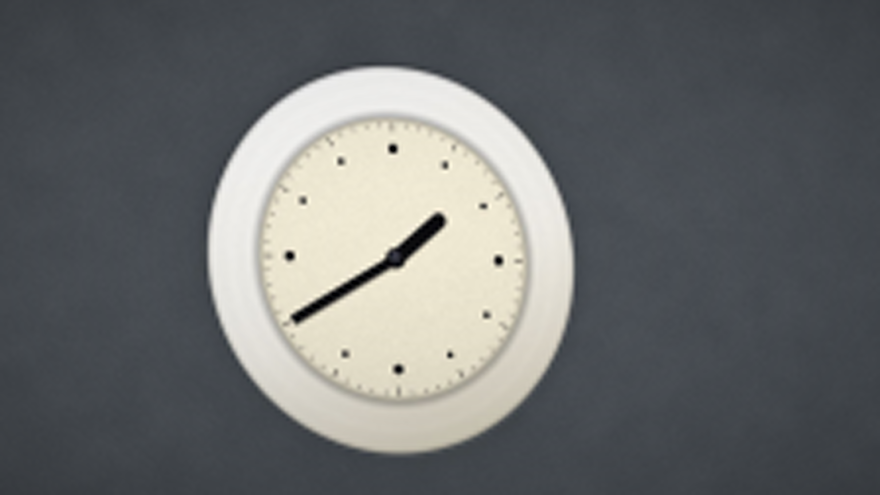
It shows 1,40
